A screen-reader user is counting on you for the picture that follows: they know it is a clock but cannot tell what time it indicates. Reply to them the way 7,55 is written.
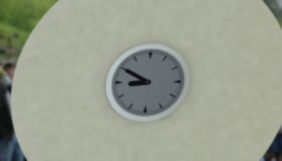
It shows 8,50
